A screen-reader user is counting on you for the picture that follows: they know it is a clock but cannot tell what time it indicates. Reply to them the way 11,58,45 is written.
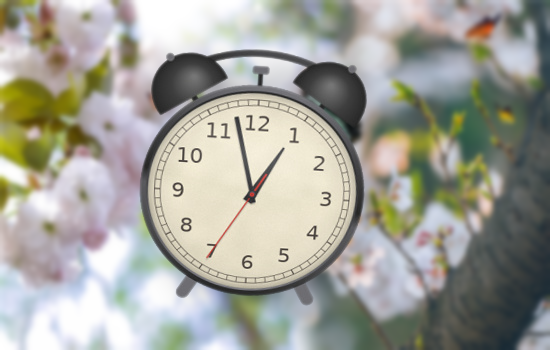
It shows 12,57,35
